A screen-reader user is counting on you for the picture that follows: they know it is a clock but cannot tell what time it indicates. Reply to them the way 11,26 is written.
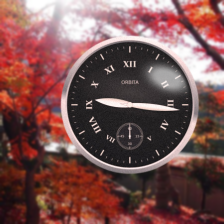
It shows 9,16
